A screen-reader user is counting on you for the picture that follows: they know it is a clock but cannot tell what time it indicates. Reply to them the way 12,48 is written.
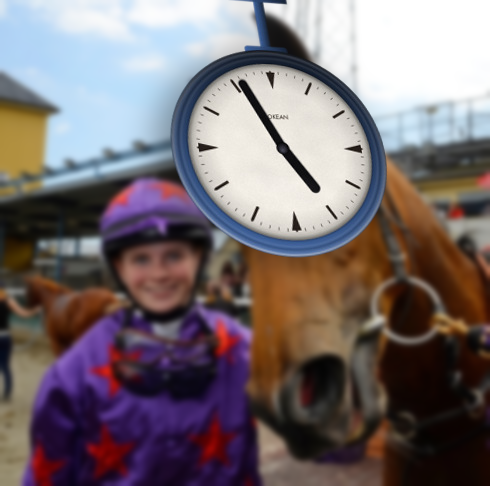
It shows 4,56
